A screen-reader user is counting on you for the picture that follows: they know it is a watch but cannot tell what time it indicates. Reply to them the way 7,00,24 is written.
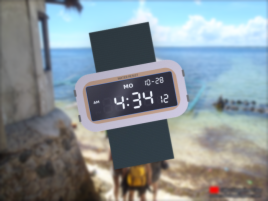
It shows 4,34,12
